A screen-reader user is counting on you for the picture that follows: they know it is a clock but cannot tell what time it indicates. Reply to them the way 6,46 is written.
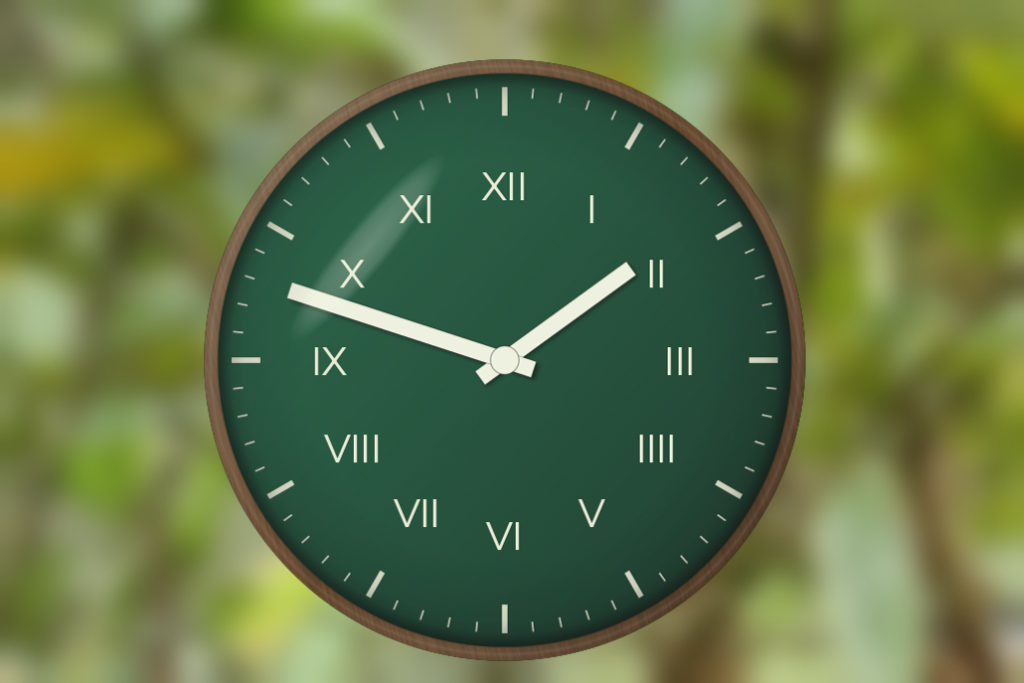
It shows 1,48
